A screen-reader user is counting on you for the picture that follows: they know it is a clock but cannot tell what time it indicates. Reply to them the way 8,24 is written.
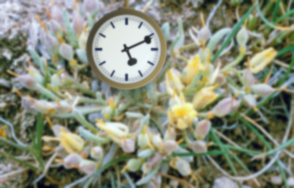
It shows 5,11
